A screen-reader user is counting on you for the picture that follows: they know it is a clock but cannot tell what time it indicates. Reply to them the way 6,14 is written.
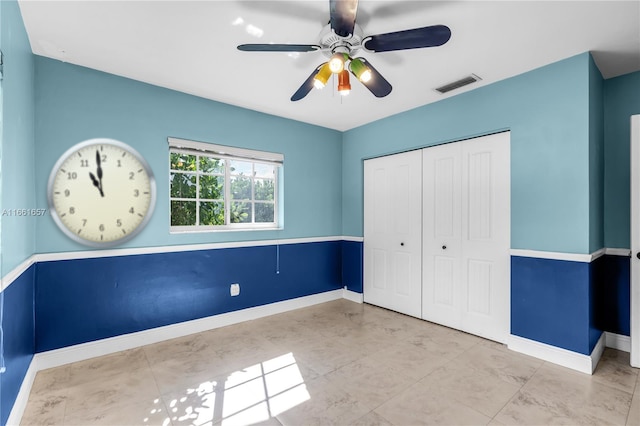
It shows 10,59
